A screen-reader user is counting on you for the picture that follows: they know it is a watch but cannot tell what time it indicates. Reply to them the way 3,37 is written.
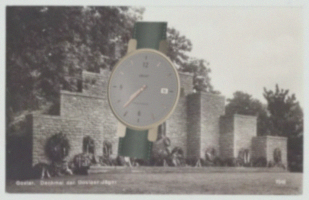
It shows 7,37
